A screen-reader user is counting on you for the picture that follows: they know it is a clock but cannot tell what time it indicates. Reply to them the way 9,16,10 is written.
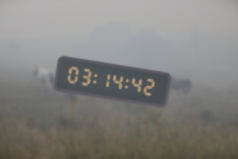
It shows 3,14,42
